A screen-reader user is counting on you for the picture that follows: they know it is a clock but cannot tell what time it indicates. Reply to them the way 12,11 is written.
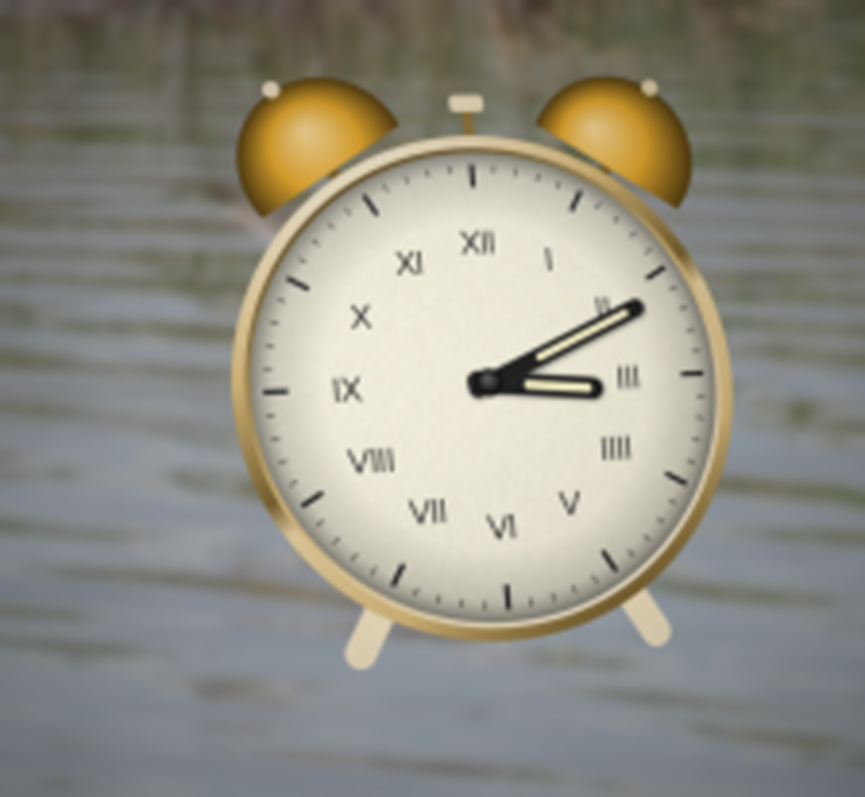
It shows 3,11
